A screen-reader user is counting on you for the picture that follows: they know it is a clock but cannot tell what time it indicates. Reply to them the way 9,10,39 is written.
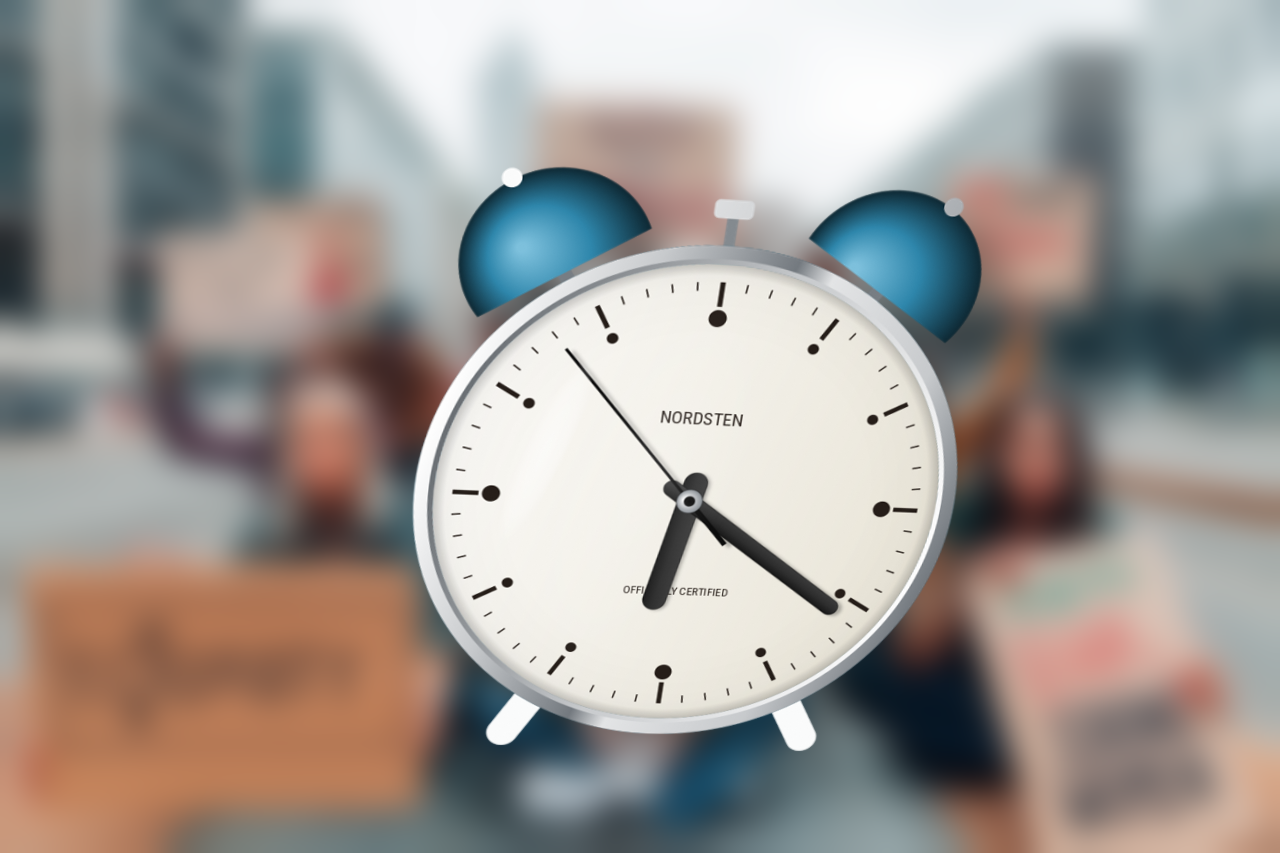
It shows 6,20,53
